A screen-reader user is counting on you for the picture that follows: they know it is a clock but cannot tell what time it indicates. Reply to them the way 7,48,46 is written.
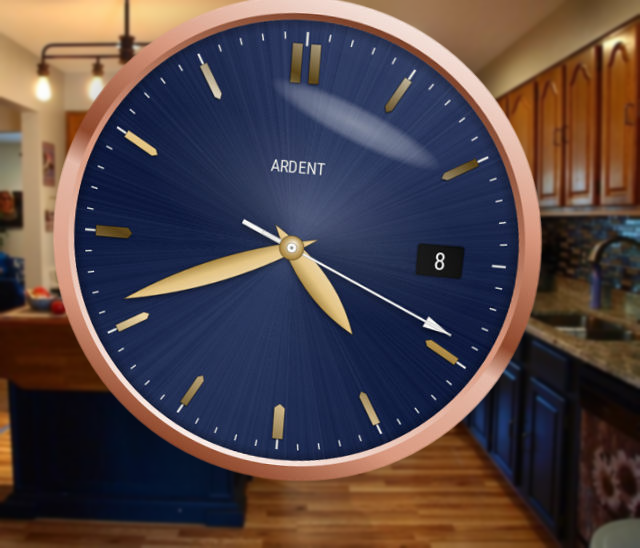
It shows 4,41,19
